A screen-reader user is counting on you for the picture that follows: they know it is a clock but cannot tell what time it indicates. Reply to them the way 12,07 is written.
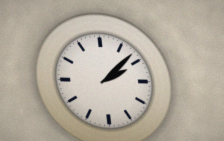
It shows 2,08
